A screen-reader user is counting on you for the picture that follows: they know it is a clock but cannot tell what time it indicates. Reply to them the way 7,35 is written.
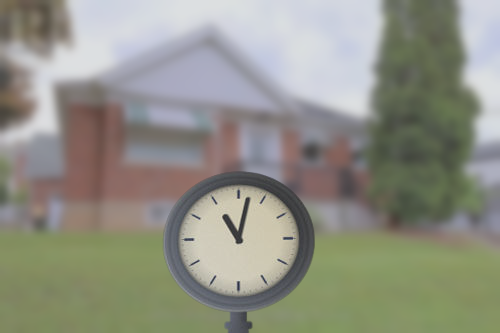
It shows 11,02
